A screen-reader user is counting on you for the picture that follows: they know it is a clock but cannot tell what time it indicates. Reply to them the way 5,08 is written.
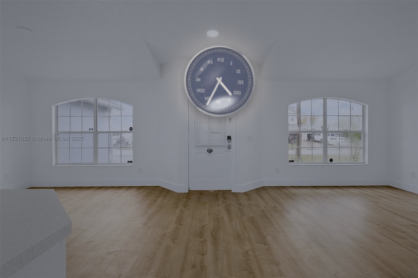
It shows 4,34
